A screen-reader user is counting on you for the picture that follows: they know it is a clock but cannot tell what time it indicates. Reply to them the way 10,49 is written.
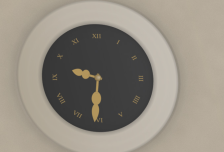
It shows 9,31
